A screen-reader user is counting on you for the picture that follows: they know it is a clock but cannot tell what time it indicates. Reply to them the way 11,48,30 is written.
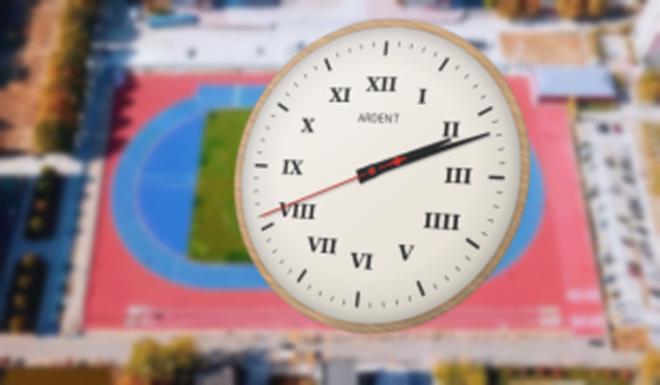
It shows 2,11,41
